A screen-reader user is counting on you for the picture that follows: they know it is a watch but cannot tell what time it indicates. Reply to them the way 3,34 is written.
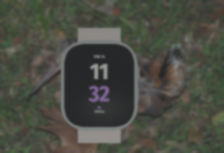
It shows 11,32
